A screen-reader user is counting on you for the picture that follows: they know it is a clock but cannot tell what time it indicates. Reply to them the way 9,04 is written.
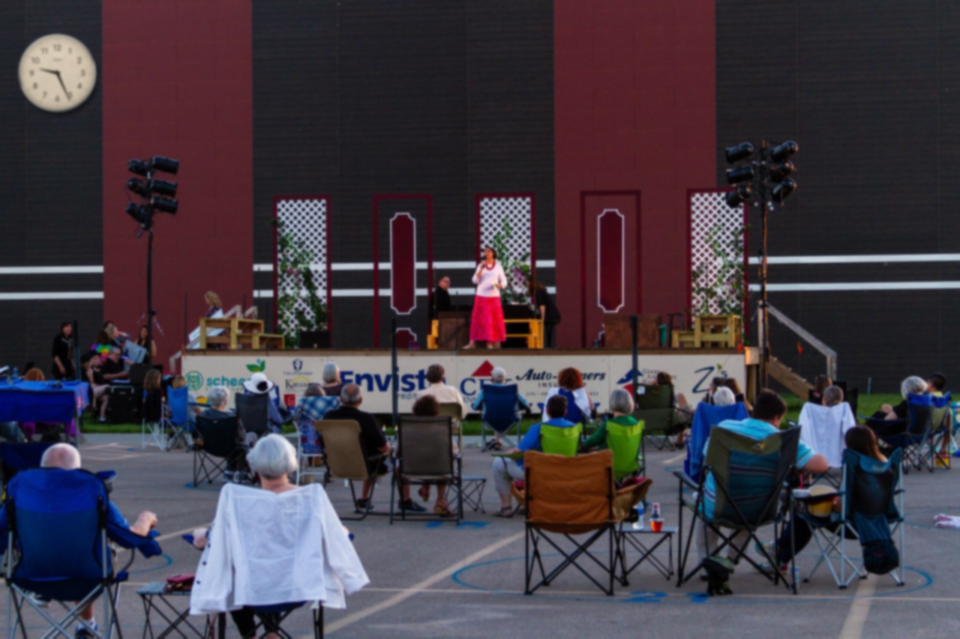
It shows 9,26
